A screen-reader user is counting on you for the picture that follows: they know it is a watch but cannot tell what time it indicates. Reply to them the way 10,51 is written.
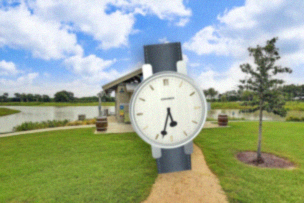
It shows 5,33
